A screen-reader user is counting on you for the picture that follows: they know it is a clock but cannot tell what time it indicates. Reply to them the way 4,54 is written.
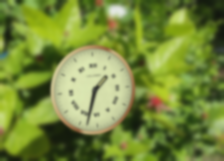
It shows 1,33
